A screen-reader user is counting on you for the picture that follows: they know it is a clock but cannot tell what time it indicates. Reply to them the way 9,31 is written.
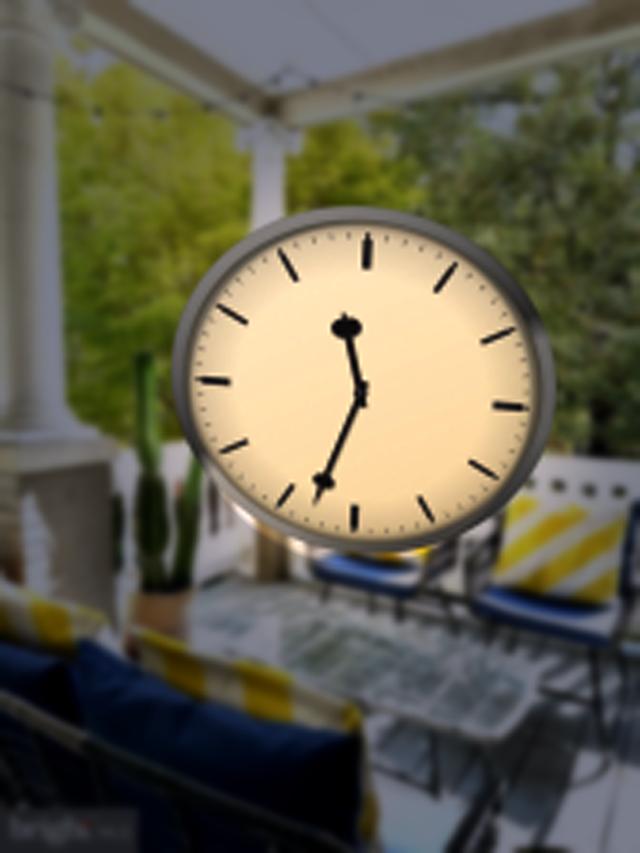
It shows 11,33
